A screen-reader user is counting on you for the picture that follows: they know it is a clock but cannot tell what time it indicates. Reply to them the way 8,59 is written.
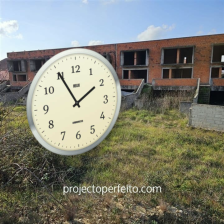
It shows 1,55
